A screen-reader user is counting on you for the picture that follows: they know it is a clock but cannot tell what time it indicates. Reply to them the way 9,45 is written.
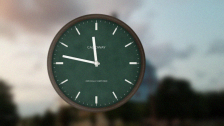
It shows 11,47
